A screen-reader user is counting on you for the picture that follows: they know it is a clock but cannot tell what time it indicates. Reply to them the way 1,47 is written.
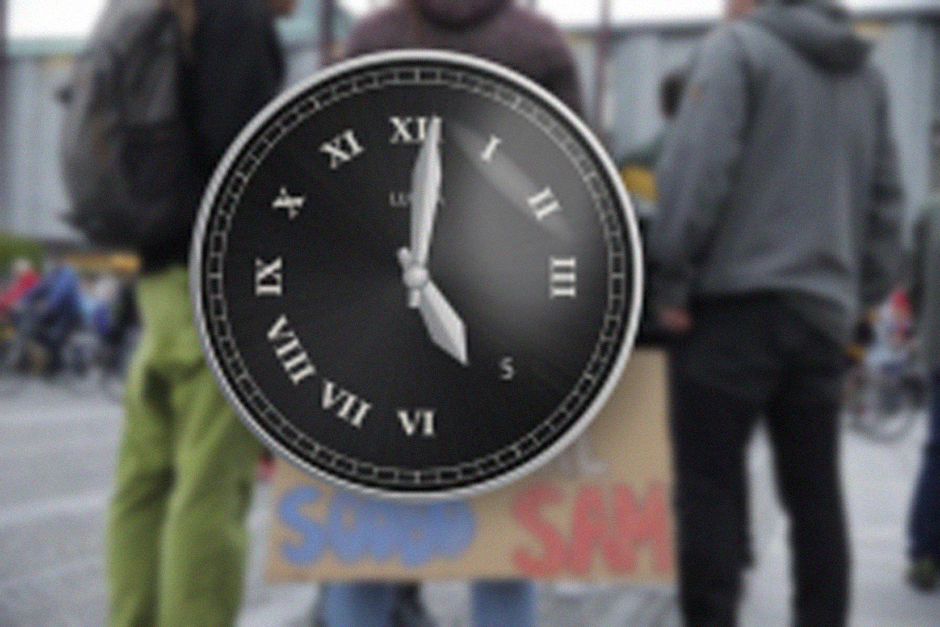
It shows 5,01
